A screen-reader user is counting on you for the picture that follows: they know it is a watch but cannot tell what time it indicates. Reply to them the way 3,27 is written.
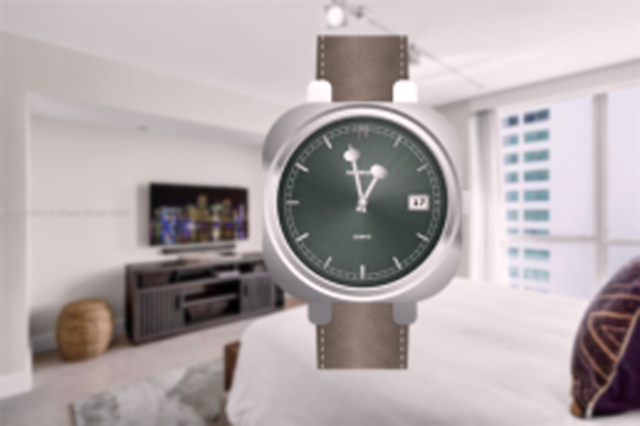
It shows 12,58
